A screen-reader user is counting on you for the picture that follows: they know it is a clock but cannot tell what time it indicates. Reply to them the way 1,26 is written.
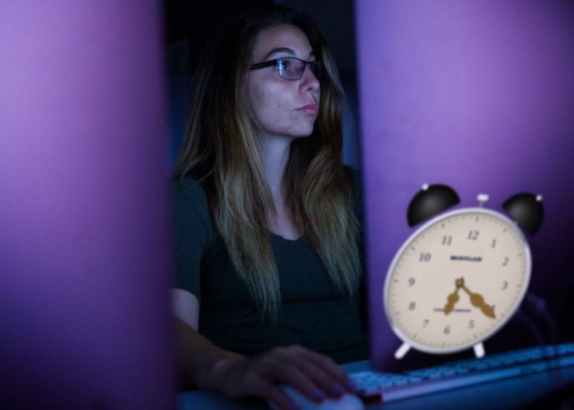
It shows 6,21
